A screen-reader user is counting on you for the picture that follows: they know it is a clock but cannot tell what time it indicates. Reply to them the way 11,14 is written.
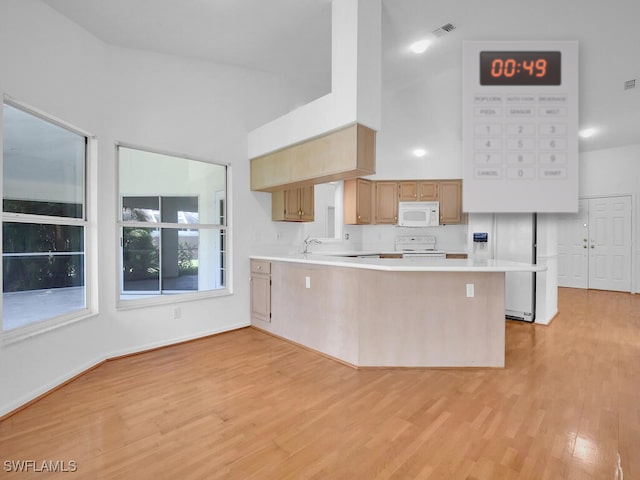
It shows 0,49
